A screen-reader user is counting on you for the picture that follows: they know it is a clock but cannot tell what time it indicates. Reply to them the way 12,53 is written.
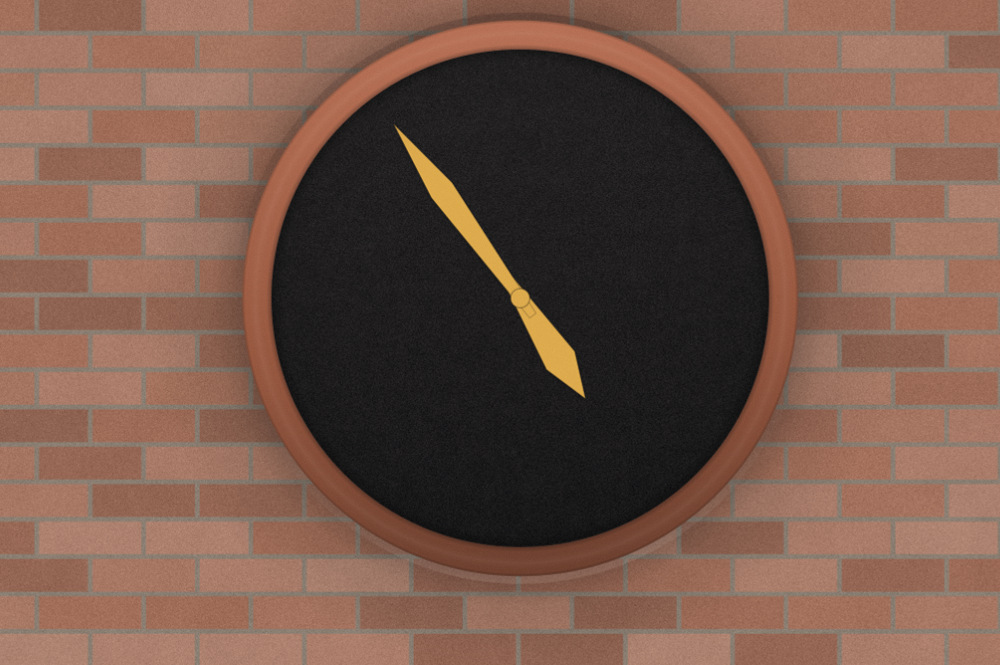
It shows 4,54
